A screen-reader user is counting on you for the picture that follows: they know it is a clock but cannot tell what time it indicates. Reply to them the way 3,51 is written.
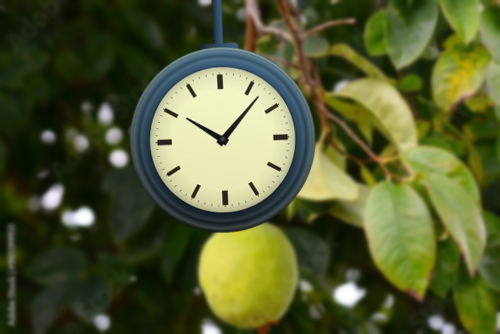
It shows 10,07
